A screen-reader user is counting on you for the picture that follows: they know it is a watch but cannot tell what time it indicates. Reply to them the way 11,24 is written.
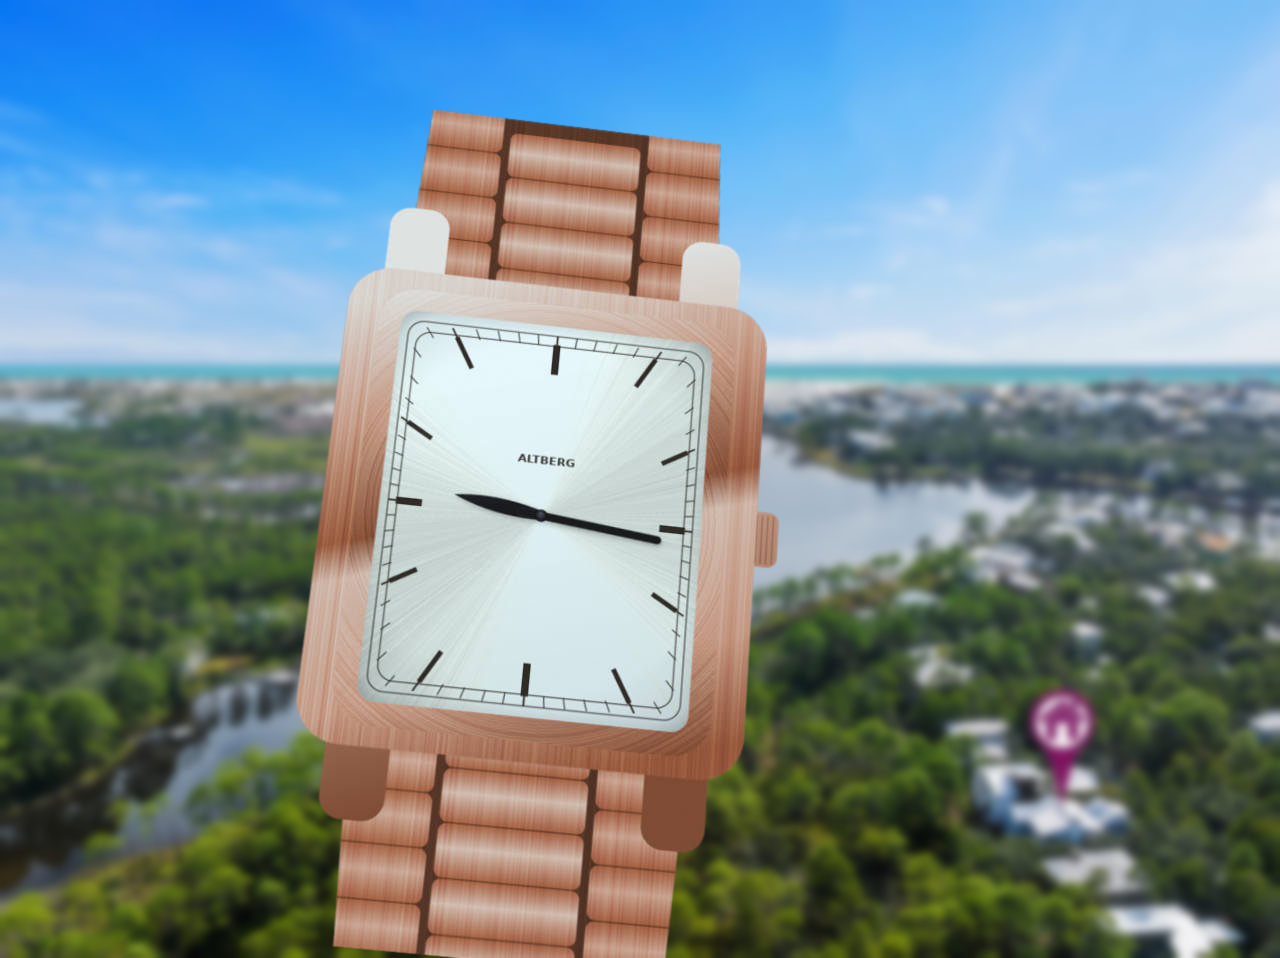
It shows 9,16
